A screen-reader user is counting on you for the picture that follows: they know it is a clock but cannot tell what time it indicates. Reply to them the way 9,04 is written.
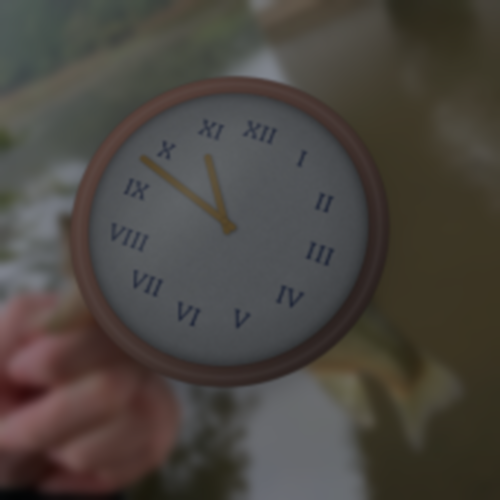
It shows 10,48
